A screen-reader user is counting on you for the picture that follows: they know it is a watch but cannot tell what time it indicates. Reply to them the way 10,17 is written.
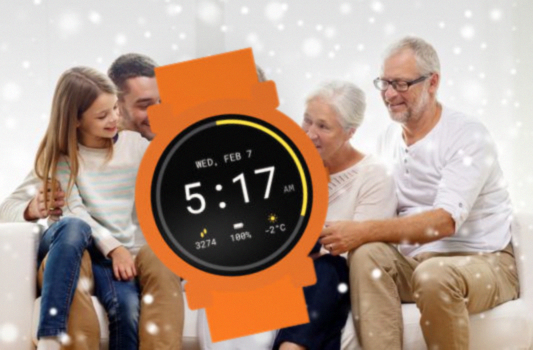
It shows 5,17
